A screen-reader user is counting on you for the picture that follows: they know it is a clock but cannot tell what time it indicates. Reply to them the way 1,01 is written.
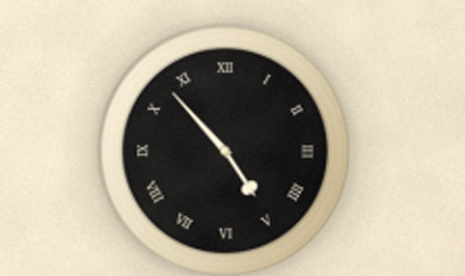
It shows 4,53
